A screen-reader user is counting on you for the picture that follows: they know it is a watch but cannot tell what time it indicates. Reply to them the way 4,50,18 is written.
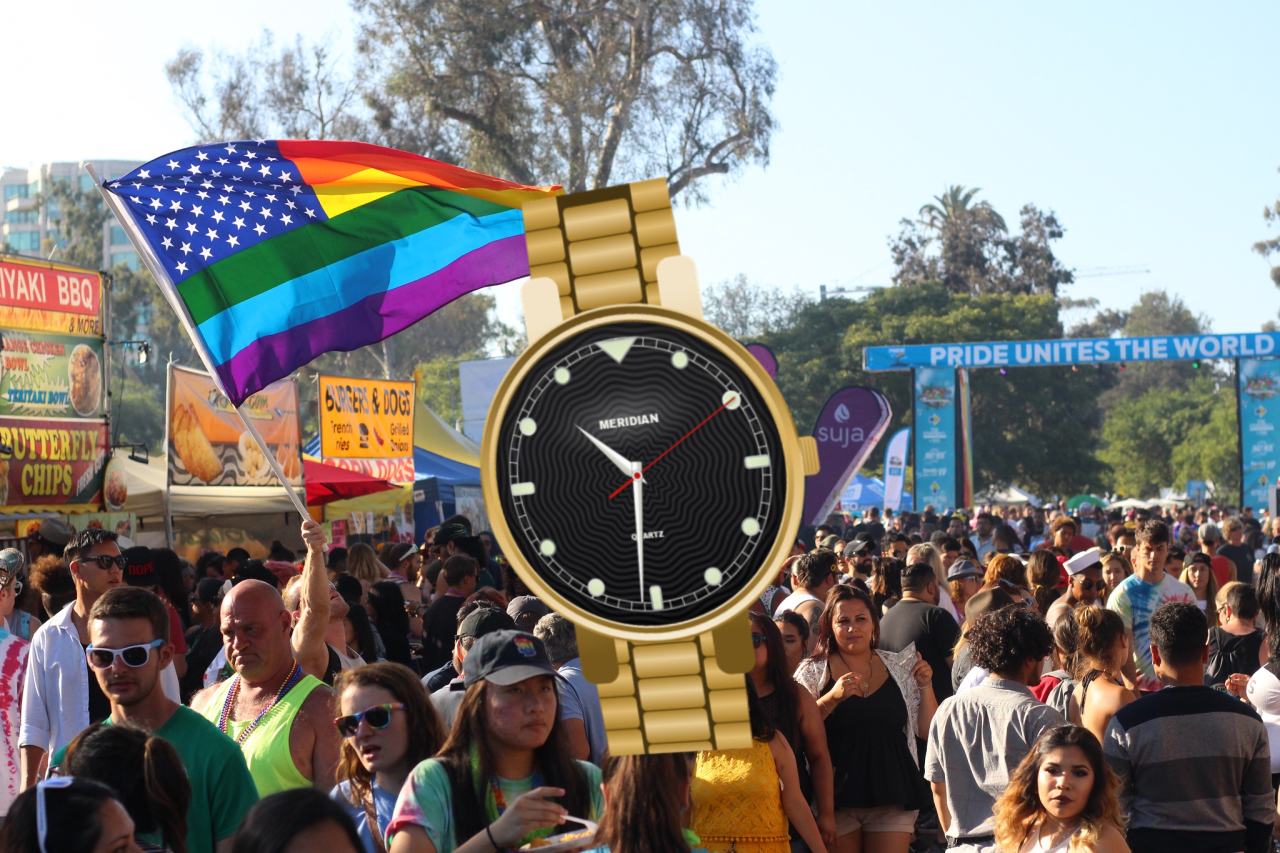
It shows 10,31,10
